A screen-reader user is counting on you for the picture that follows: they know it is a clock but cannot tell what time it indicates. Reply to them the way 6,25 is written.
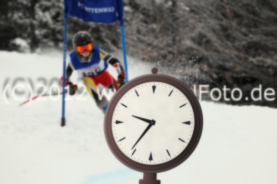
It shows 9,36
